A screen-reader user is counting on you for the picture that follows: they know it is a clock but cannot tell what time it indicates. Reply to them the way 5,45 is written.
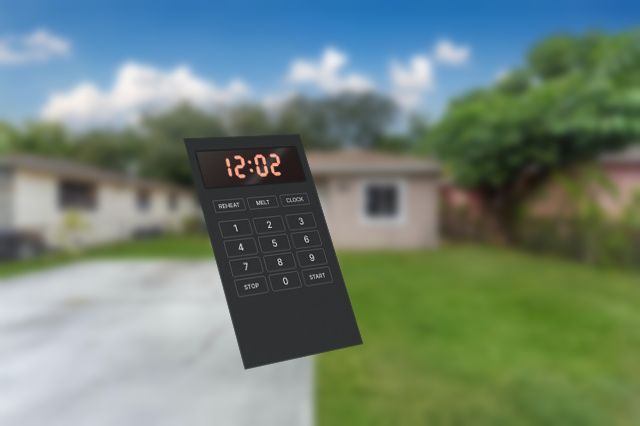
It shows 12,02
